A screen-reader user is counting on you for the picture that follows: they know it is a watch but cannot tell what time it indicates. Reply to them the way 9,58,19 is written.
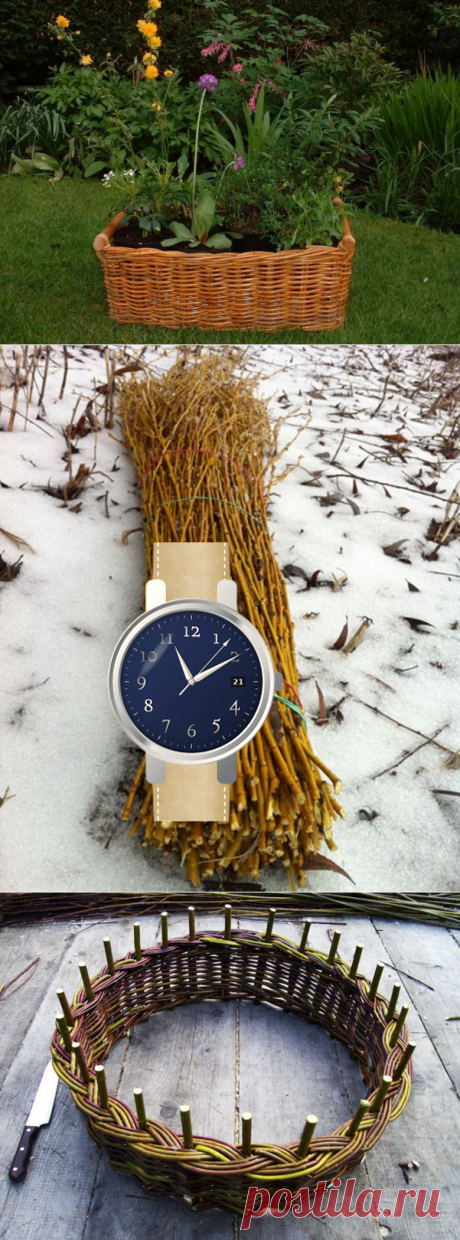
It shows 11,10,07
